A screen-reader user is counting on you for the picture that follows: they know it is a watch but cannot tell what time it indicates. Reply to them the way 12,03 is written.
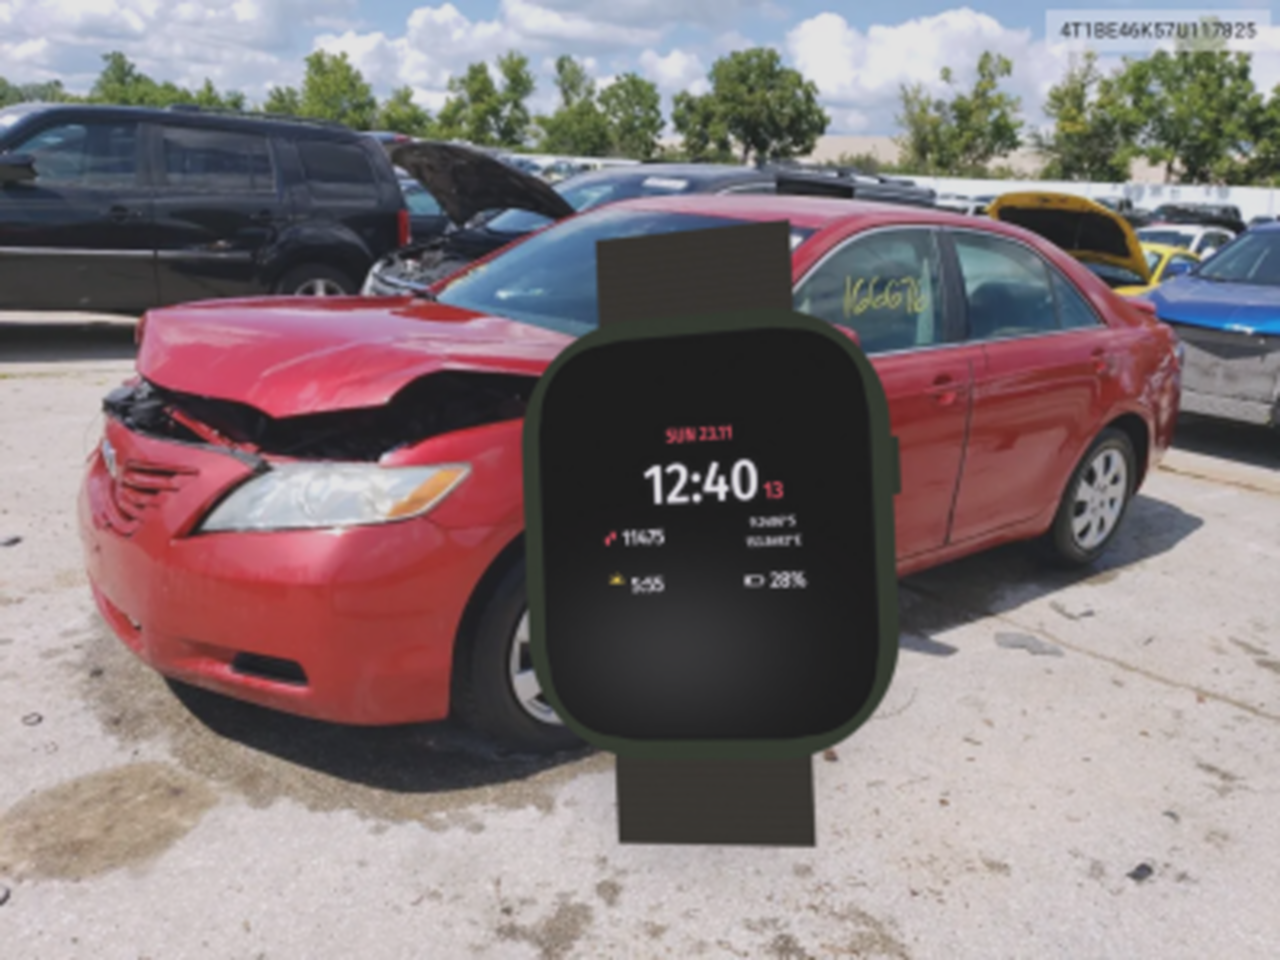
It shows 12,40
